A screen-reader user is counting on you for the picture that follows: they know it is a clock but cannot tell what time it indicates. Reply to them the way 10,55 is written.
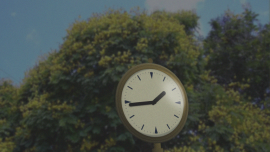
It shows 1,44
